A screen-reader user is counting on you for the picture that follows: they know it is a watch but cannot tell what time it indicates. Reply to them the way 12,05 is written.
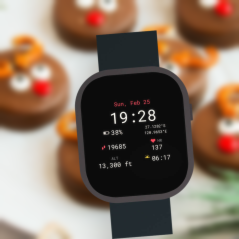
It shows 19,28
